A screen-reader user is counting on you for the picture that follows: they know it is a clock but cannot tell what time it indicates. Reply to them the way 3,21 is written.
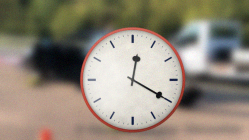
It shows 12,20
